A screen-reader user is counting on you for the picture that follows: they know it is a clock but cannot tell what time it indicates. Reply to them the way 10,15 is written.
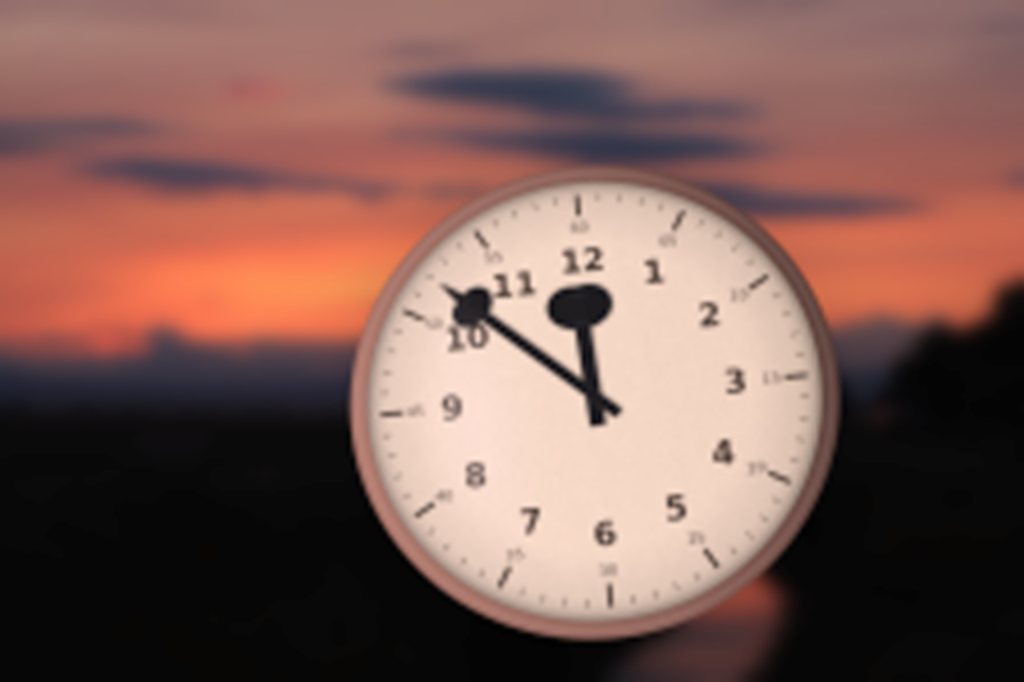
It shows 11,52
